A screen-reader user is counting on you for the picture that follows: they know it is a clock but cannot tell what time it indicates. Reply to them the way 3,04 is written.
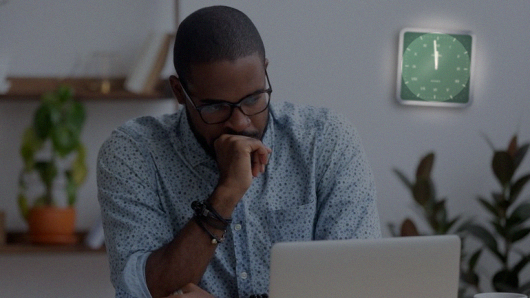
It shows 11,59
